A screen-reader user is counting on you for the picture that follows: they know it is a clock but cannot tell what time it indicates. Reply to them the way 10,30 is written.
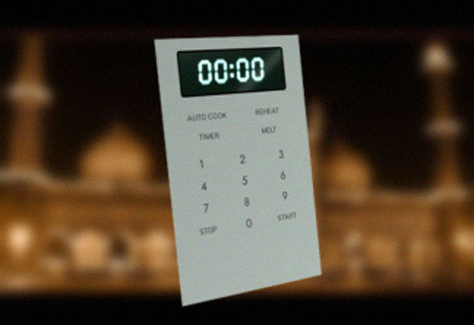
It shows 0,00
